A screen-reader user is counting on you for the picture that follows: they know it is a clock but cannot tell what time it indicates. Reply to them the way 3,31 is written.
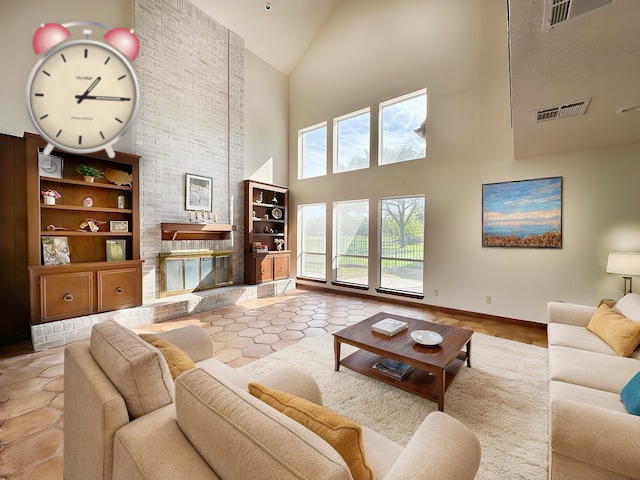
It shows 1,15
